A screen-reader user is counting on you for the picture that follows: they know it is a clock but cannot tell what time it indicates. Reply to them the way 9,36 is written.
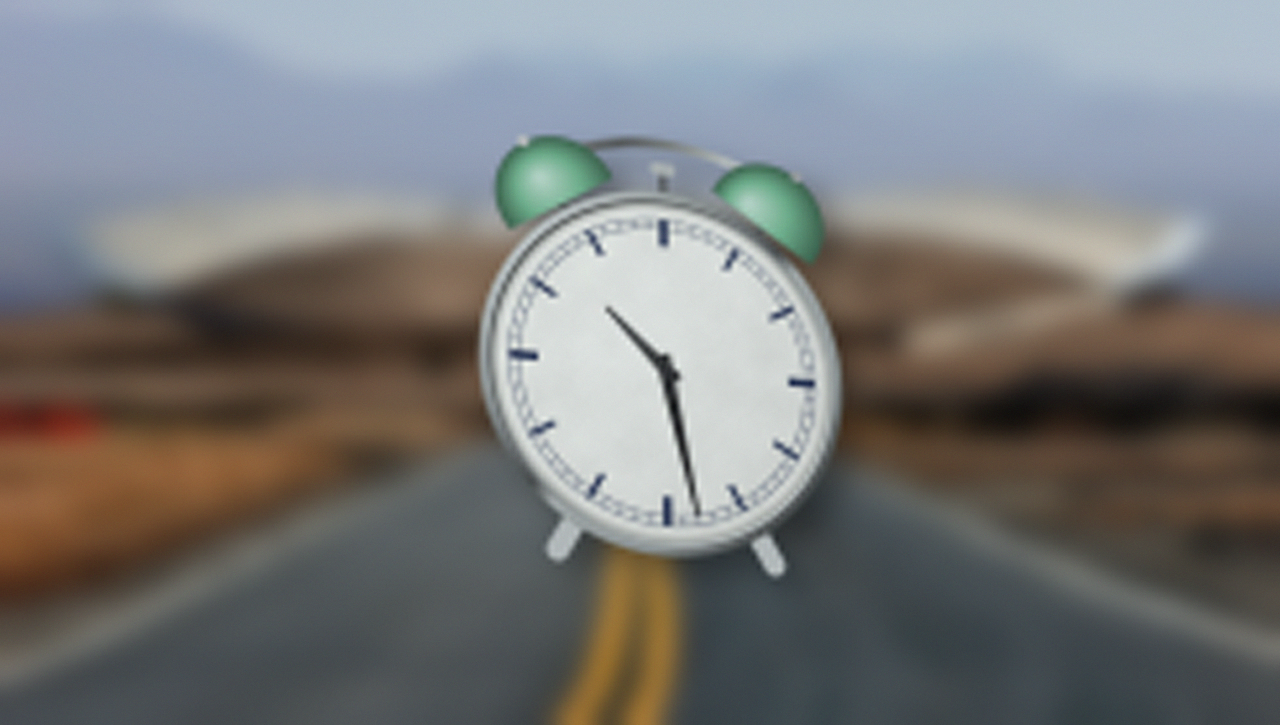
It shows 10,28
